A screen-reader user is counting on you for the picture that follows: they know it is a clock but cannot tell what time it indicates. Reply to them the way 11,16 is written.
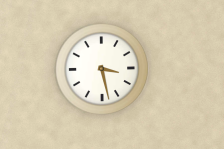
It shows 3,28
